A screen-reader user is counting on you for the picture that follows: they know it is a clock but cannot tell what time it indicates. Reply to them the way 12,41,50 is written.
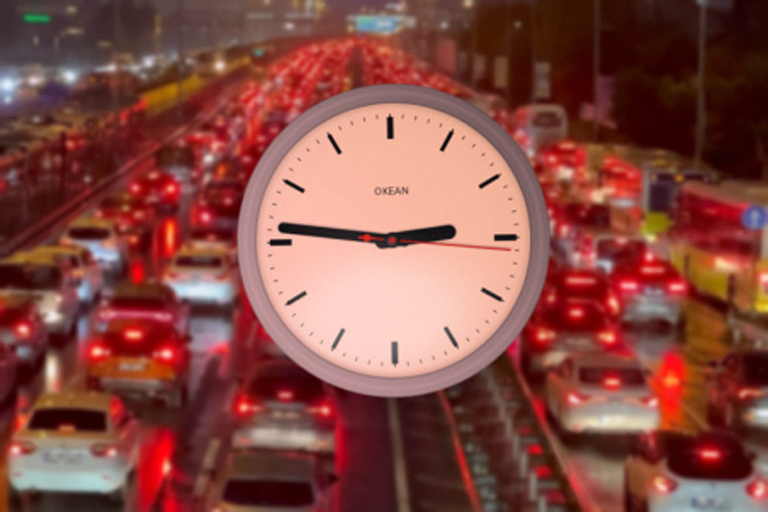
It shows 2,46,16
